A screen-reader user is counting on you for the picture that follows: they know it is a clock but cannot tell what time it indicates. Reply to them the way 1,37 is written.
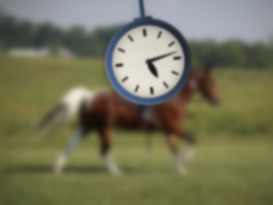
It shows 5,13
